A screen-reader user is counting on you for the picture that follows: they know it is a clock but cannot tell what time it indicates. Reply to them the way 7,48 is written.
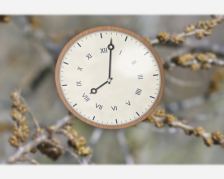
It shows 8,02
